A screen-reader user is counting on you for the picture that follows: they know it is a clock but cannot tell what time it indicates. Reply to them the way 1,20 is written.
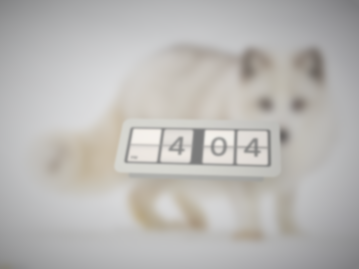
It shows 4,04
